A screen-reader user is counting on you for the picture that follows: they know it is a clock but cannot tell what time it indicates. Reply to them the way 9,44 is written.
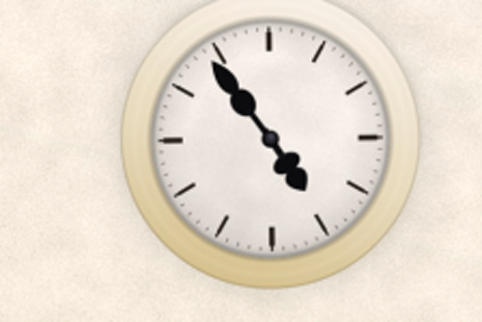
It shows 4,54
